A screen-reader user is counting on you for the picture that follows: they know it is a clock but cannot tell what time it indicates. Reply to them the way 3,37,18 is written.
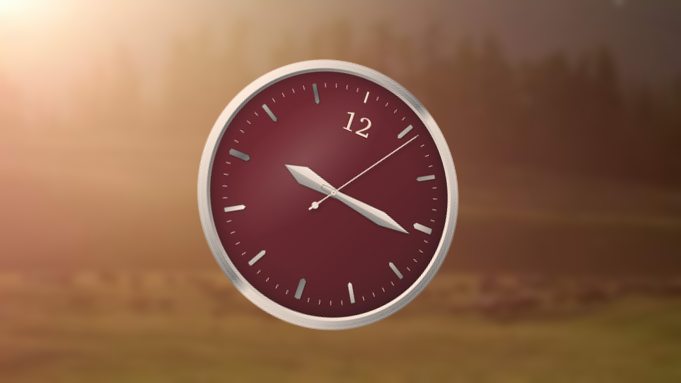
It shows 9,16,06
